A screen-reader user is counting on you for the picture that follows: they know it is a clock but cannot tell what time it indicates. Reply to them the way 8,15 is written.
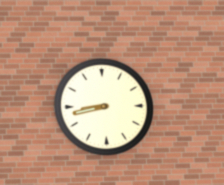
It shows 8,43
